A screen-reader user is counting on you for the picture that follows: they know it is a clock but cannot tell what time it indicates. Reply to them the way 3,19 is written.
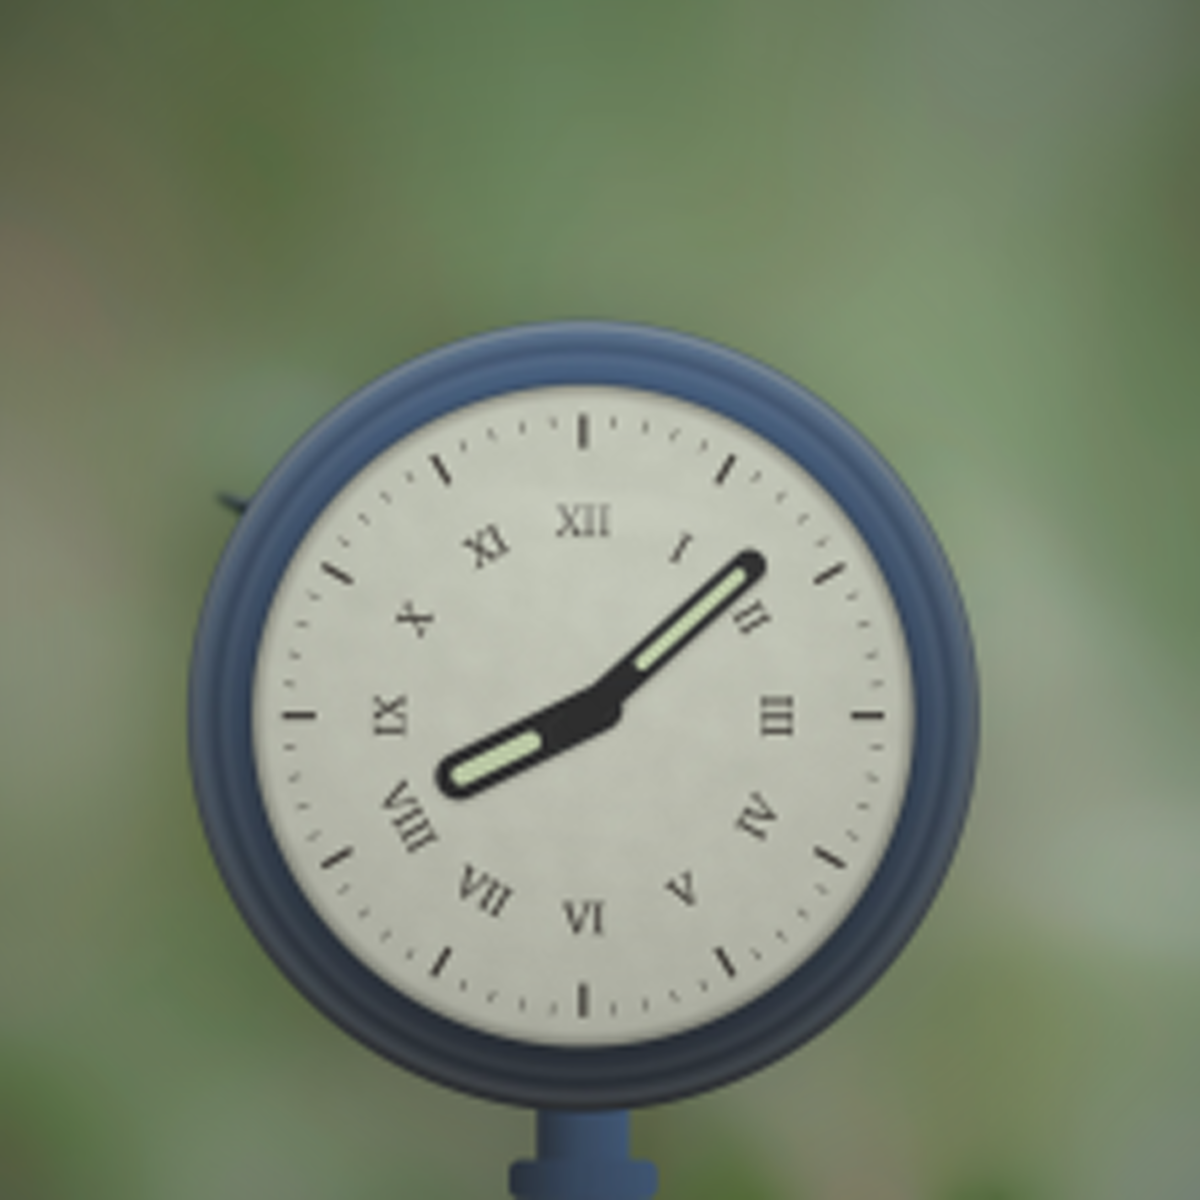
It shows 8,08
